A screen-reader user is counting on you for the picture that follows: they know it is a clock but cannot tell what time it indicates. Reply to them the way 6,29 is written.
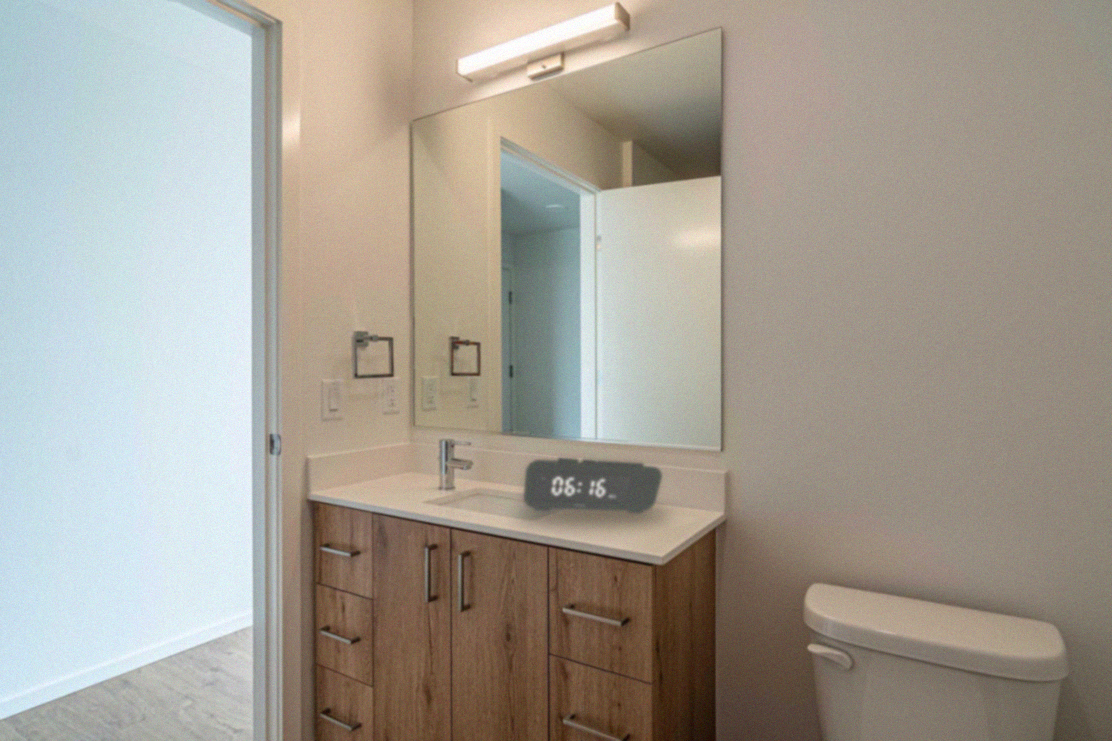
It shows 6,16
